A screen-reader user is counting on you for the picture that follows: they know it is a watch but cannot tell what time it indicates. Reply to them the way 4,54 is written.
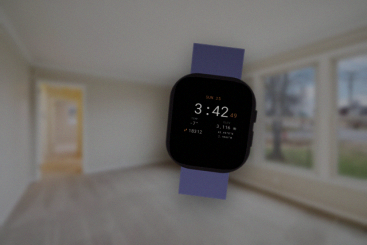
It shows 3,42
